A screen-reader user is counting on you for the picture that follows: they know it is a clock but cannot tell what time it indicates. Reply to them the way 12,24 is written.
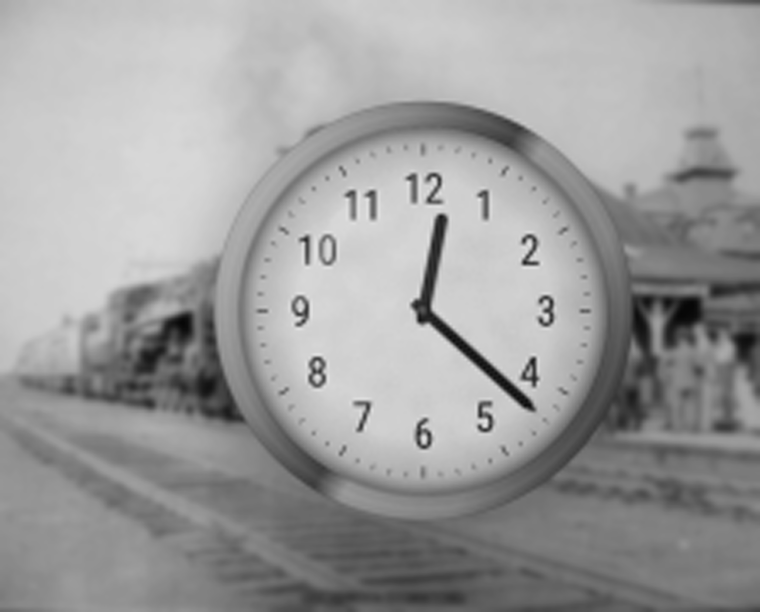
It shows 12,22
